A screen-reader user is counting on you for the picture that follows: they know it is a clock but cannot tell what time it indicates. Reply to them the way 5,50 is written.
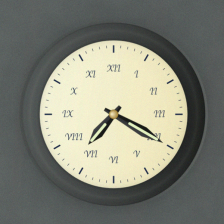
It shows 7,20
